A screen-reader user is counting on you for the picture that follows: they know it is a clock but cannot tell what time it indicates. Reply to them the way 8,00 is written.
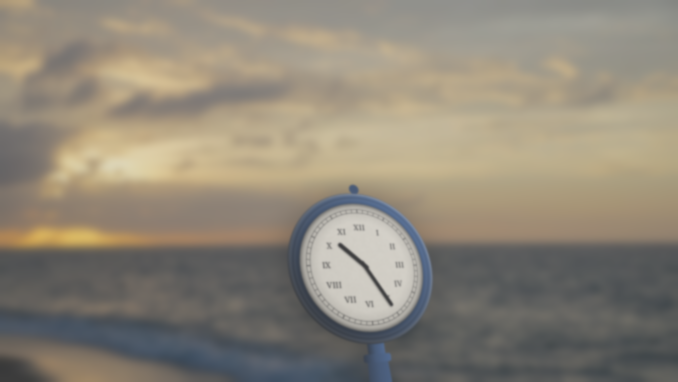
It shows 10,25
